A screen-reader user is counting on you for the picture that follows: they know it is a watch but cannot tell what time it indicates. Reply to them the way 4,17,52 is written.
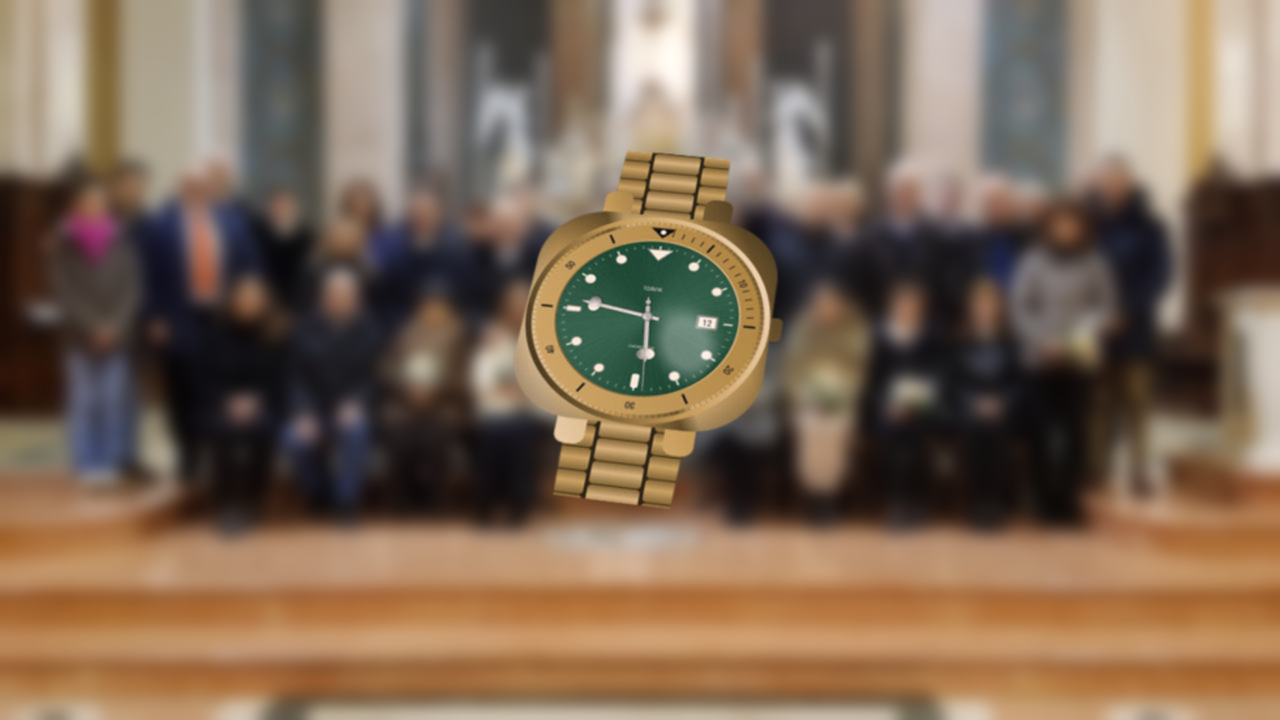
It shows 5,46,29
